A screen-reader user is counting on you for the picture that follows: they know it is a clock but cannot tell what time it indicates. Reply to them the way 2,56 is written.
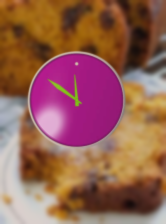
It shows 11,51
